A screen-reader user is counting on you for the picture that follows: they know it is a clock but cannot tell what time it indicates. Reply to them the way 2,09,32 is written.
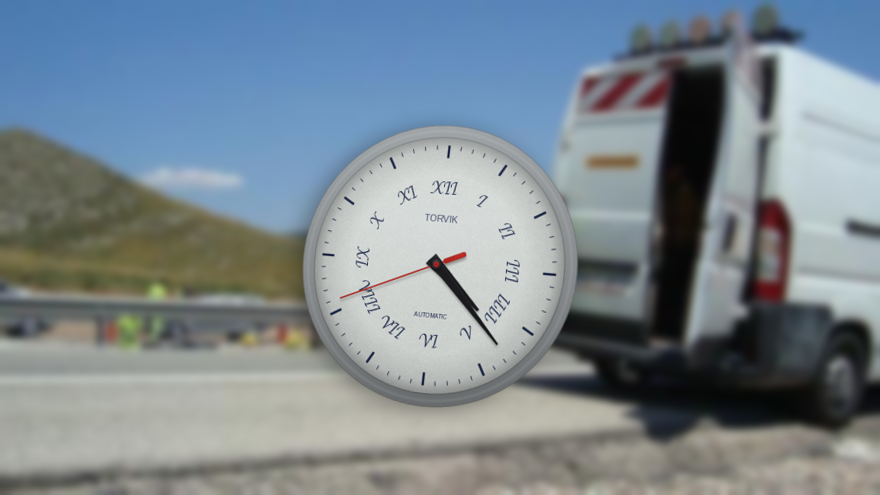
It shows 4,22,41
